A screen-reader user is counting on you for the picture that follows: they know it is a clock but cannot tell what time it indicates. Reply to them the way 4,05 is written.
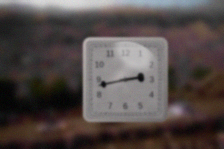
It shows 2,43
